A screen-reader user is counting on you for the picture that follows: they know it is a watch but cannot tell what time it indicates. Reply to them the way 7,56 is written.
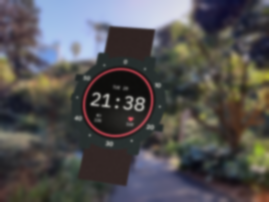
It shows 21,38
